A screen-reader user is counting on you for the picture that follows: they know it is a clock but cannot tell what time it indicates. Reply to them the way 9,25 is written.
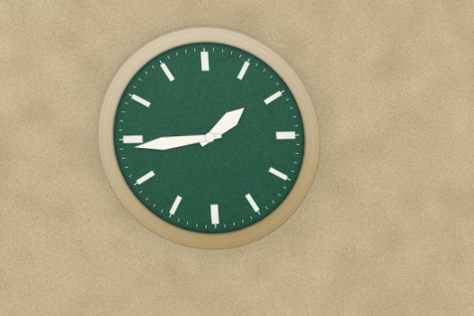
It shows 1,44
